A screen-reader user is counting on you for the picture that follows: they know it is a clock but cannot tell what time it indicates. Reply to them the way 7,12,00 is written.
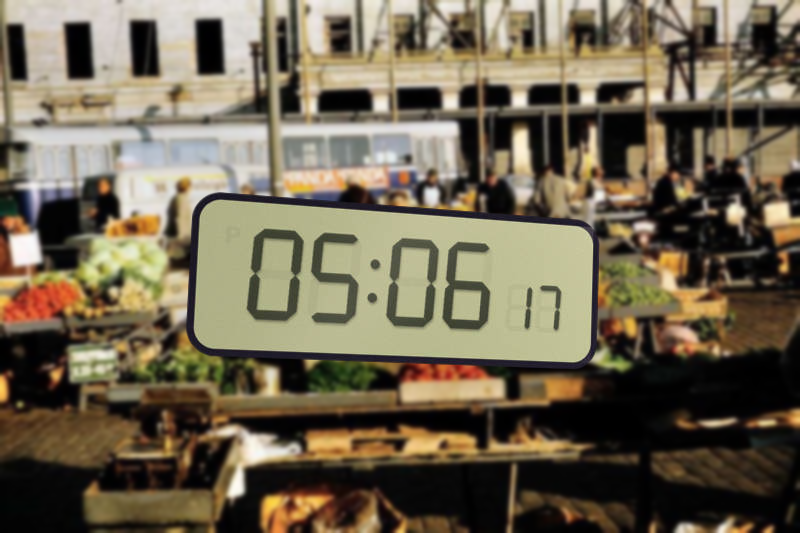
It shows 5,06,17
